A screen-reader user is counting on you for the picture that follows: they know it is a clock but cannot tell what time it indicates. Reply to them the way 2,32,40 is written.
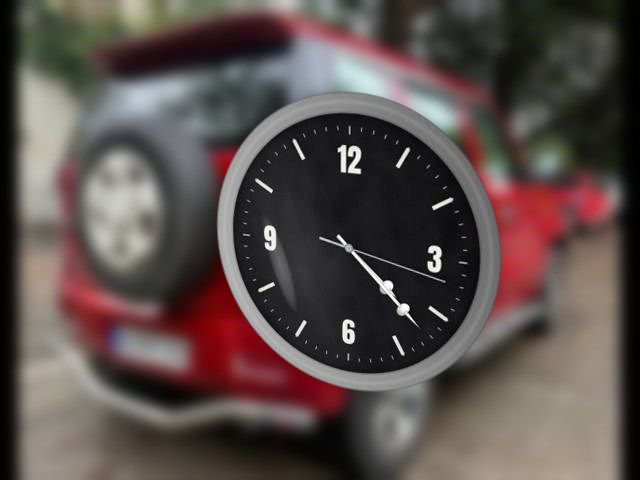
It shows 4,22,17
